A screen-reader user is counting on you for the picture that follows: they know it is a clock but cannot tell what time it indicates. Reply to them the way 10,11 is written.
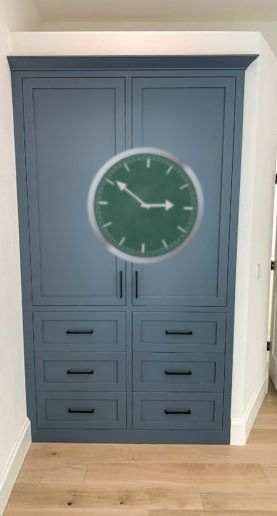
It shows 2,51
